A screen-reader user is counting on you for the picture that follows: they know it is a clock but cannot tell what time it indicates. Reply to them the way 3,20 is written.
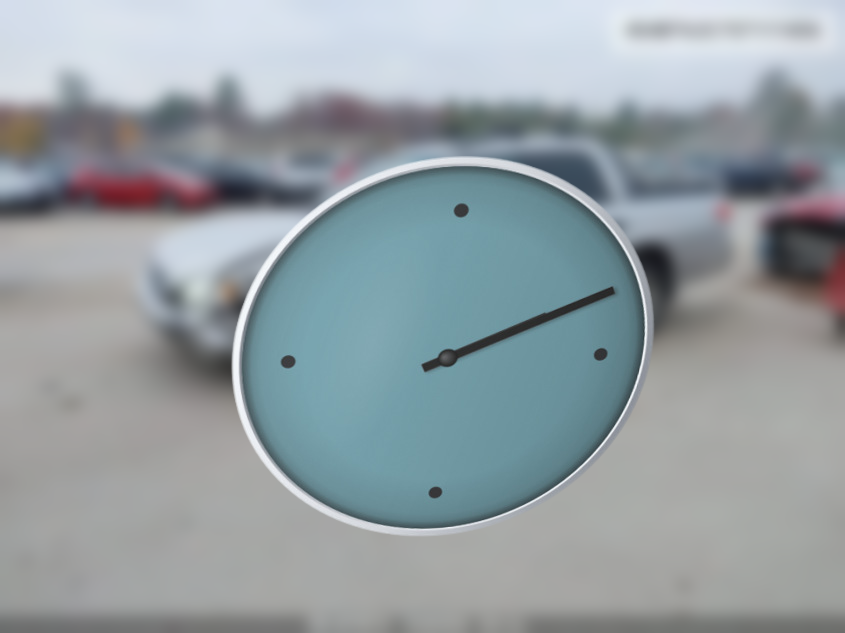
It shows 2,11
